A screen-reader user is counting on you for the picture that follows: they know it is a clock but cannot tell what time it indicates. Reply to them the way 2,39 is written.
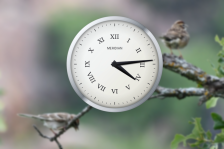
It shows 4,14
